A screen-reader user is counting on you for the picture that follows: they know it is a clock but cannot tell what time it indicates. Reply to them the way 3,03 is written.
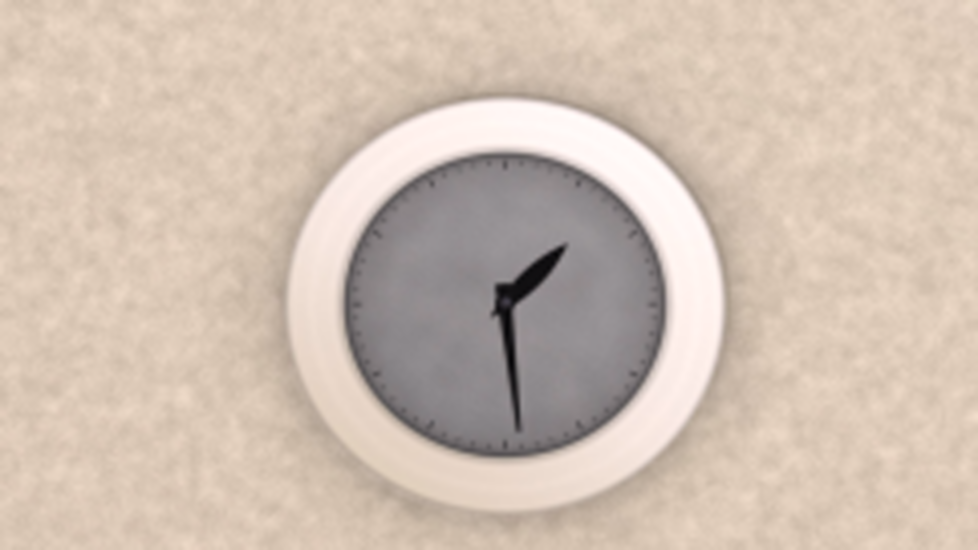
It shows 1,29
